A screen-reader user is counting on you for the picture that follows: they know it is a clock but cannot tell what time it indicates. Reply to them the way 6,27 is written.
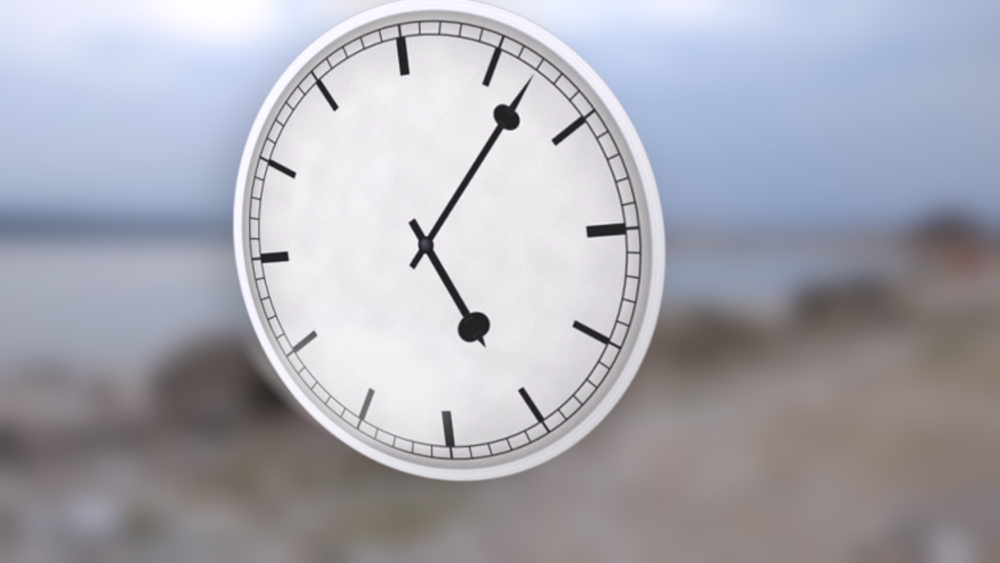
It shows 5,07
